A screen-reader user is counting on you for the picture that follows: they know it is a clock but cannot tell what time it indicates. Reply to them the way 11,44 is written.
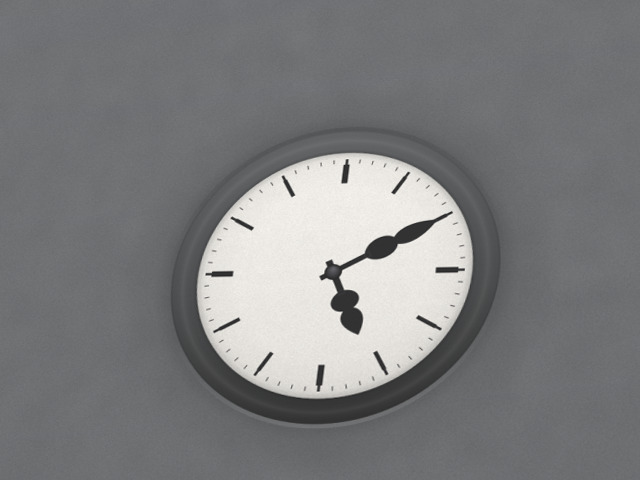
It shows 5,10
